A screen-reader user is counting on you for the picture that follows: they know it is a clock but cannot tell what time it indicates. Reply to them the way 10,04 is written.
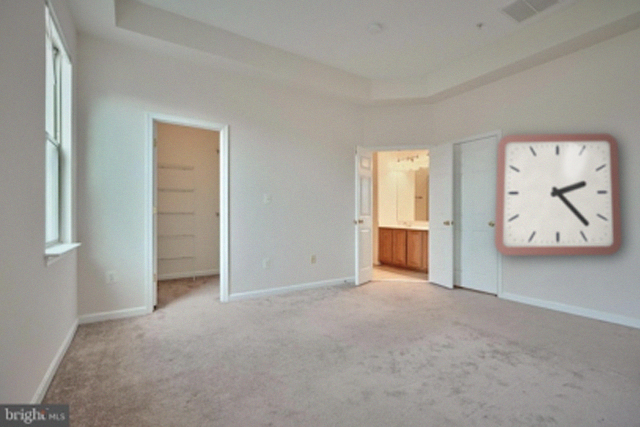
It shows 2,23
